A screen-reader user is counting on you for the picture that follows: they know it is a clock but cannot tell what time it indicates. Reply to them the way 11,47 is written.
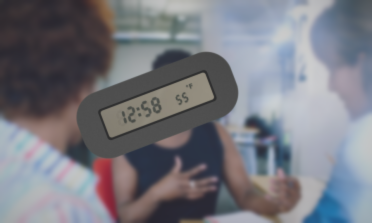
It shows 12,58
